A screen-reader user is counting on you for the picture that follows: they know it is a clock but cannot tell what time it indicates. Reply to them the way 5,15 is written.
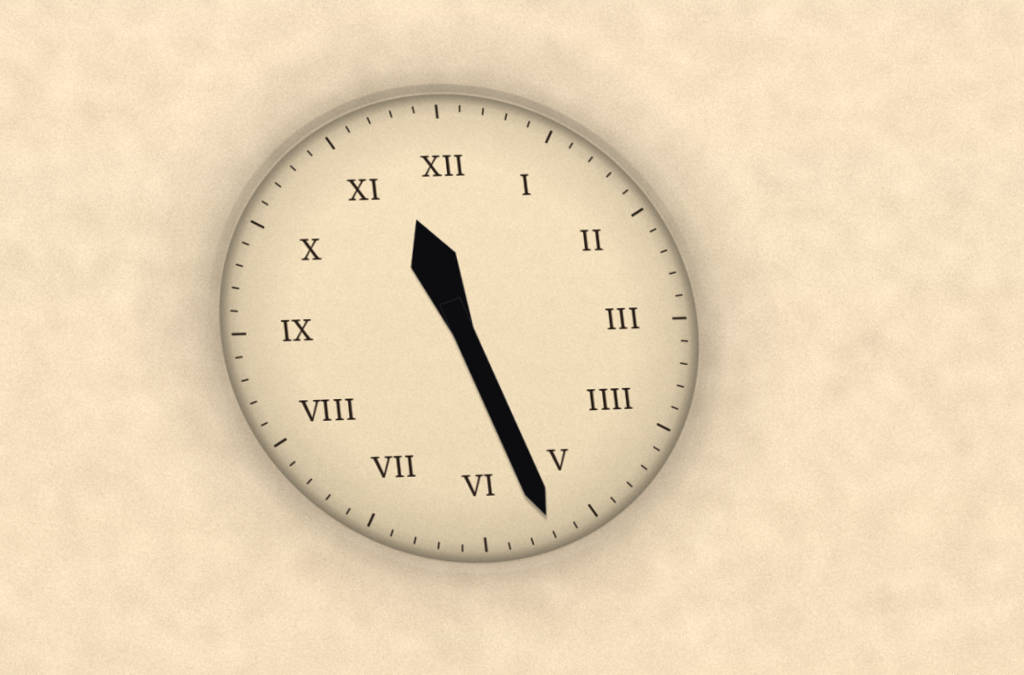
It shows 11,27
